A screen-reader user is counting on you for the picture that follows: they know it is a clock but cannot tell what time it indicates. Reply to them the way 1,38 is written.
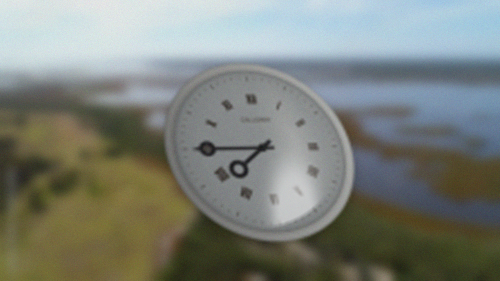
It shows 7,45
